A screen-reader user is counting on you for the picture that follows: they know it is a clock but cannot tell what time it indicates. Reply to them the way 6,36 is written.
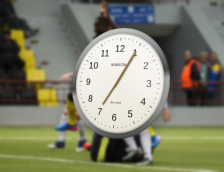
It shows 7,05
